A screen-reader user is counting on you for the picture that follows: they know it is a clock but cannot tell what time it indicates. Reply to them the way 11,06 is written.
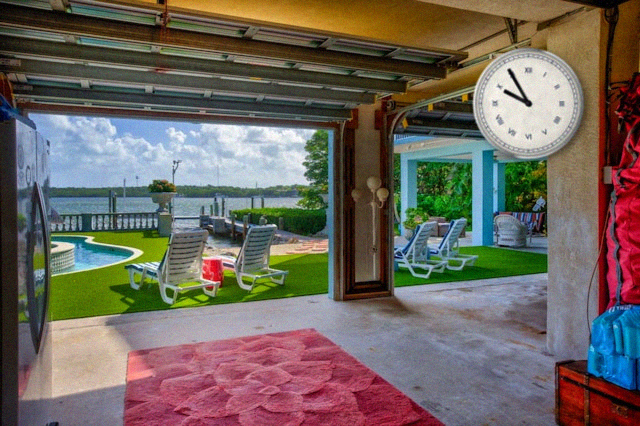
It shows 9,55
